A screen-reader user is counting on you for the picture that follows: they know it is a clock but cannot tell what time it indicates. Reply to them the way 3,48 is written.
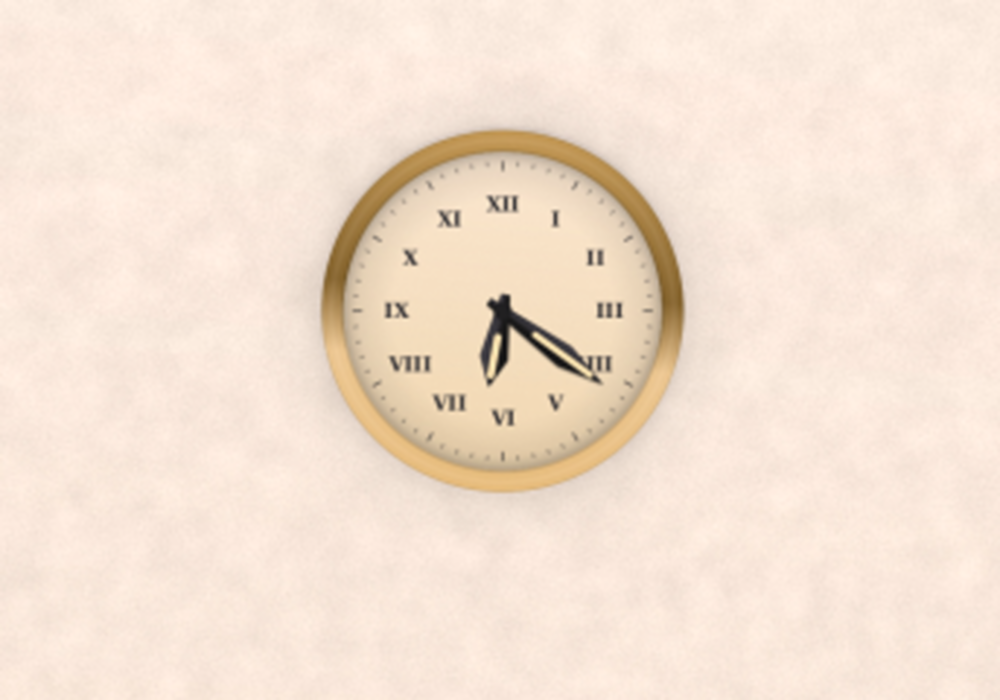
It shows 6,21
